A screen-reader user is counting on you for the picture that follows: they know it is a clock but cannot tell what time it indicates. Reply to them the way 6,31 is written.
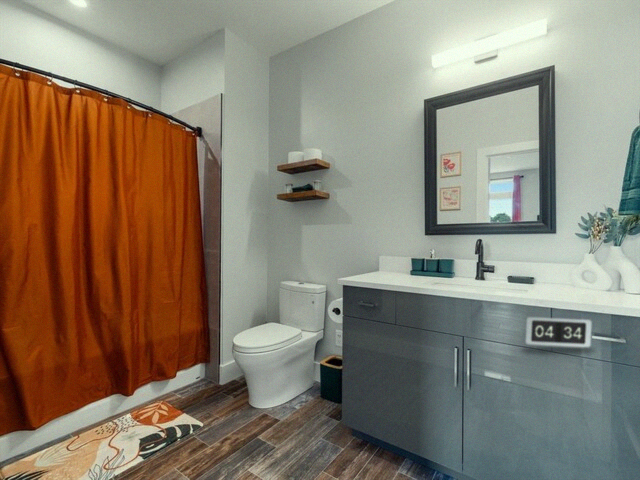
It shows 4,34
